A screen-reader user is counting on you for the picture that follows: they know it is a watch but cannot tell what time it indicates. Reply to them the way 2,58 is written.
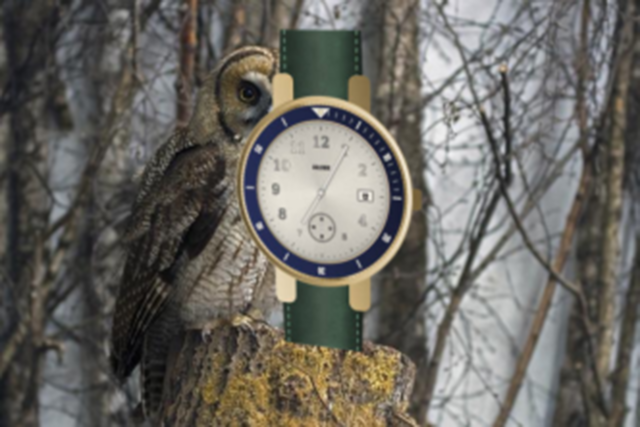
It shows 7,05
